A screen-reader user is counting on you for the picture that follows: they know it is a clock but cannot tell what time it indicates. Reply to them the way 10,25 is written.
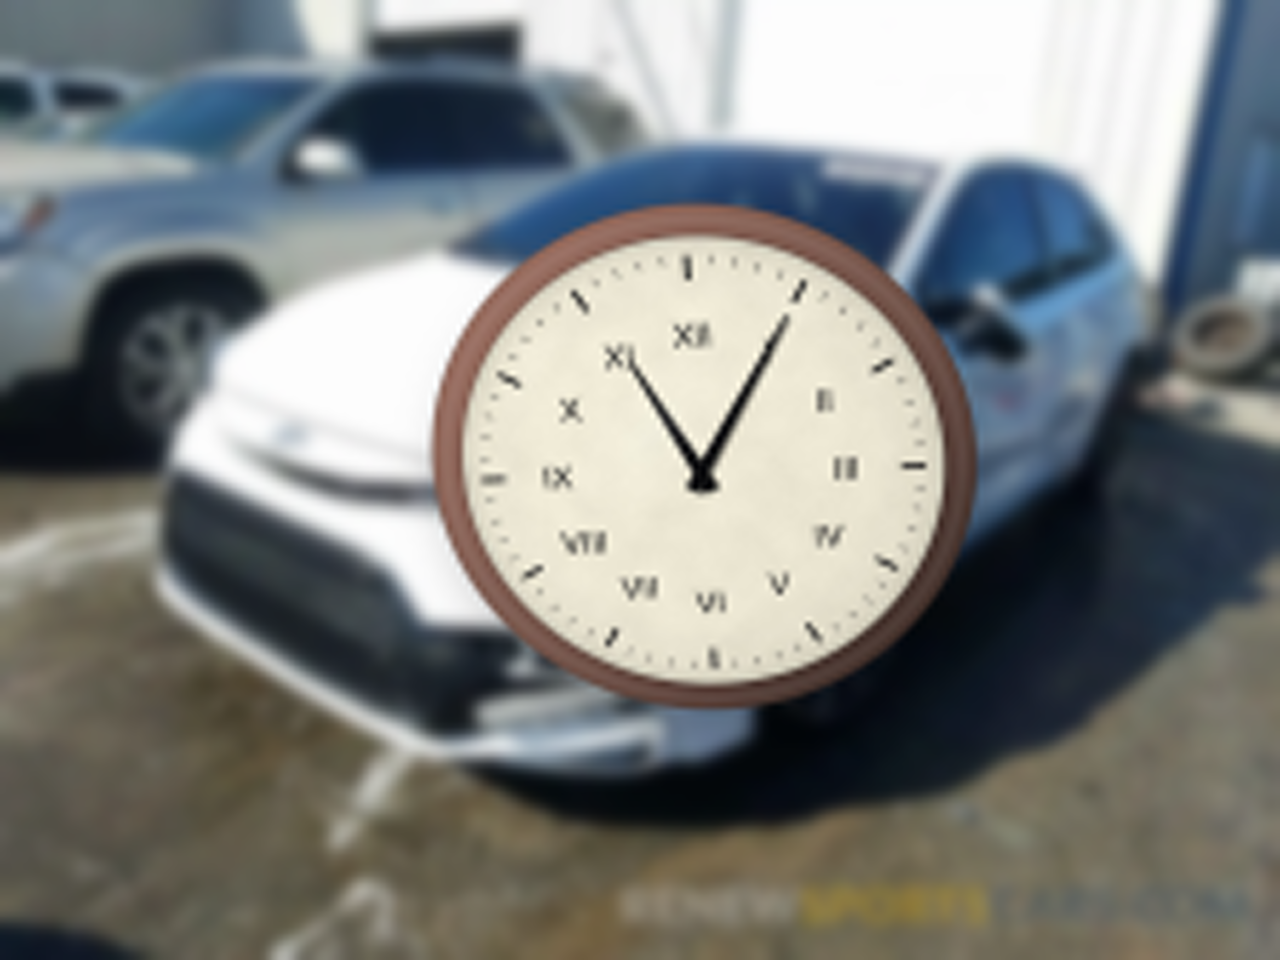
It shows 11,05
